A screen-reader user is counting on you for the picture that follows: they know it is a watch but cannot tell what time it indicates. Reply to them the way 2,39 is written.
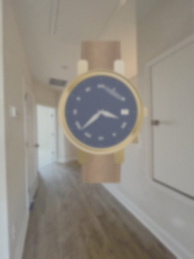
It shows 3,38
